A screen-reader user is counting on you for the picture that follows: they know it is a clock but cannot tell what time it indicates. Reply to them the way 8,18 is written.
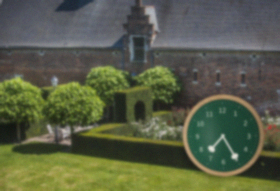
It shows 7,25
